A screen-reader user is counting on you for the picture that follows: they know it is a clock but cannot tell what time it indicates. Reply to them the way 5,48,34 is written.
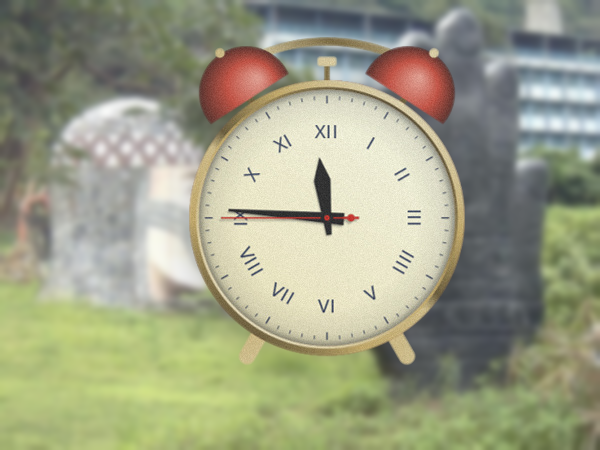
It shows 11,45,45
